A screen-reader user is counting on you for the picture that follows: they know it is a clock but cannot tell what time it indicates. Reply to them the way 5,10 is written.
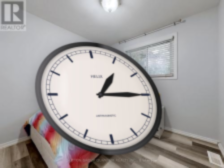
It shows 1,15
